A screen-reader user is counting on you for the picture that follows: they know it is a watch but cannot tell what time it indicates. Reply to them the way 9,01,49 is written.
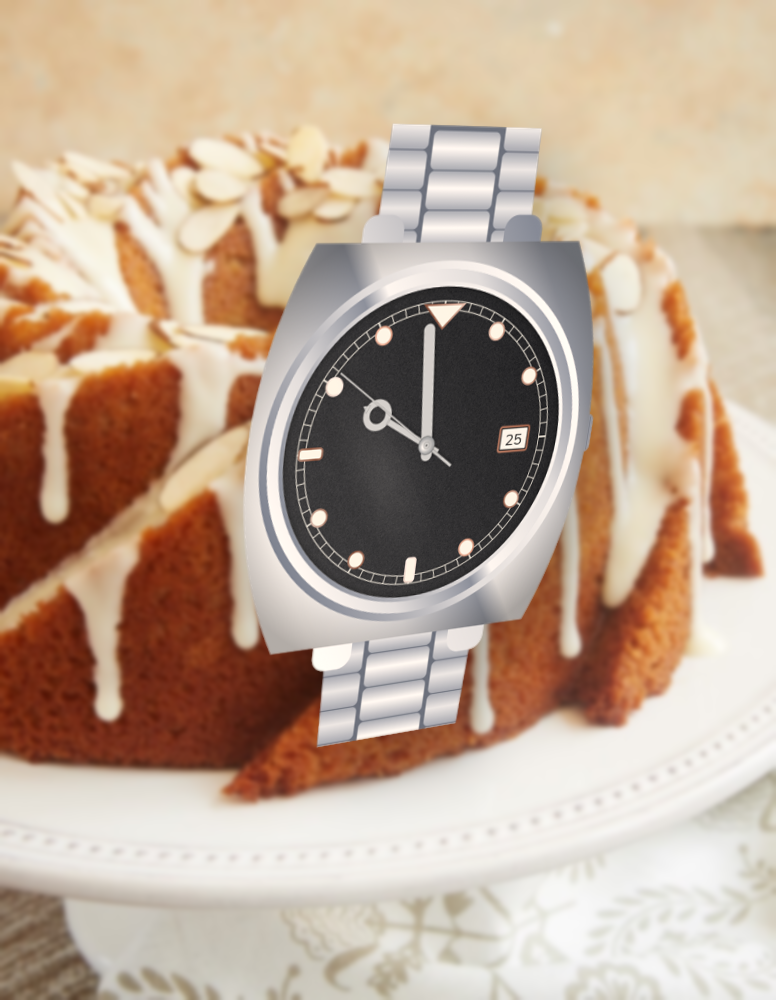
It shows 9,58,51
